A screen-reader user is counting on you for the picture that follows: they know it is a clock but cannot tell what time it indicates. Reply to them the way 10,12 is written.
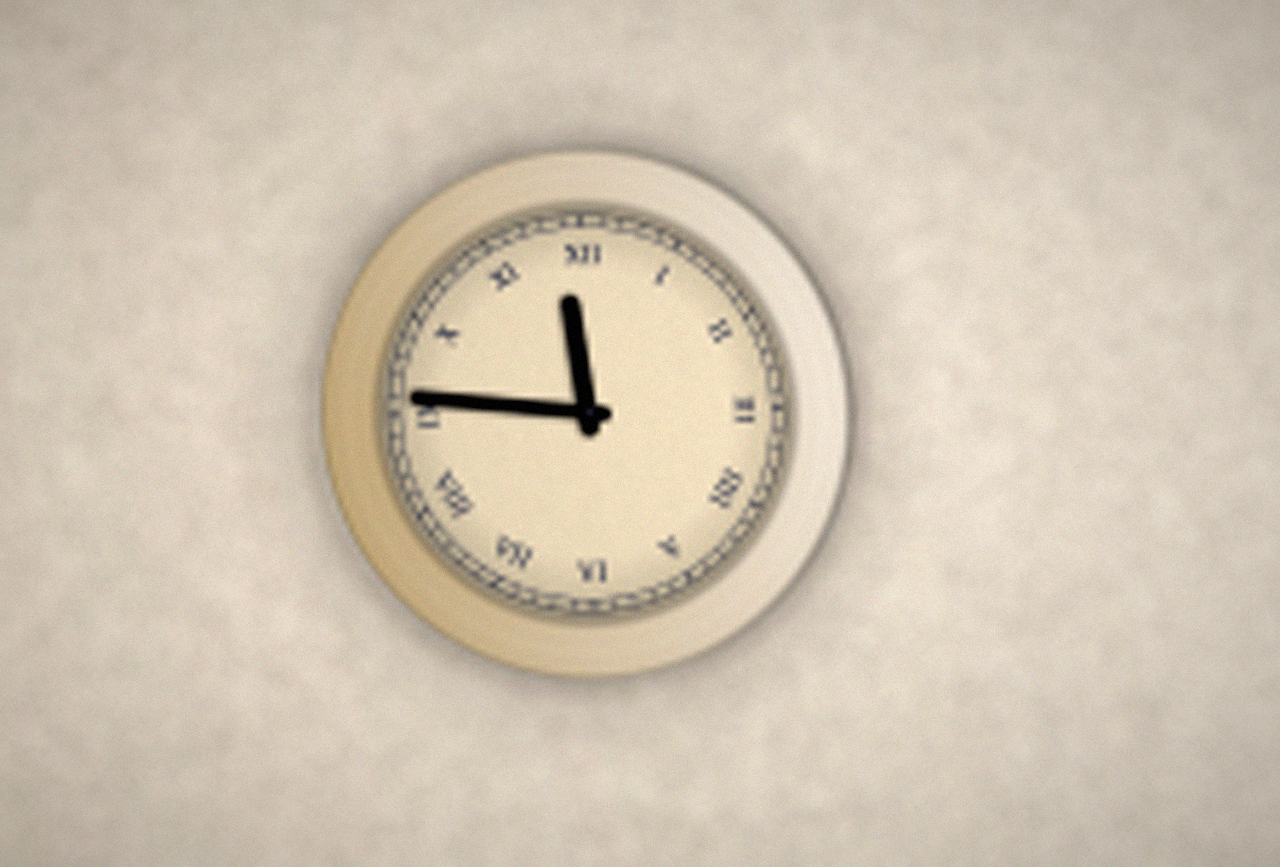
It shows 11,46
